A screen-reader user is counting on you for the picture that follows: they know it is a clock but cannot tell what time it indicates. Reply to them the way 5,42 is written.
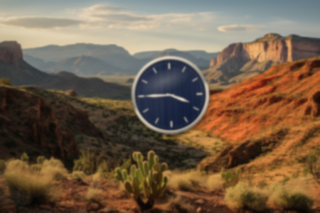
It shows 3,45
